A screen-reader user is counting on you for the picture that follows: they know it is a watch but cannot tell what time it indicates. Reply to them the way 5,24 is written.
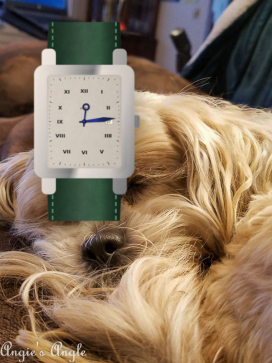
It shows 12,14
